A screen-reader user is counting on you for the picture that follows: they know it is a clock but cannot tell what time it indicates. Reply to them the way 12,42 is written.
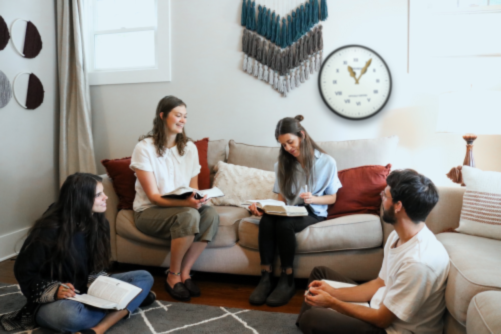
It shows 11,06
